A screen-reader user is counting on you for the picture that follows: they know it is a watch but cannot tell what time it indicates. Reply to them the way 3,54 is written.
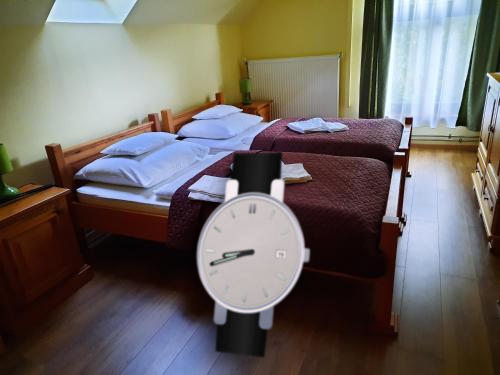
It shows 8,42
